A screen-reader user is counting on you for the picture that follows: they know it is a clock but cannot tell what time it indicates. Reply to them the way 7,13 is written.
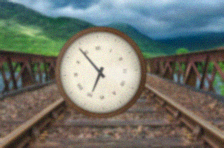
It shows 6,54
